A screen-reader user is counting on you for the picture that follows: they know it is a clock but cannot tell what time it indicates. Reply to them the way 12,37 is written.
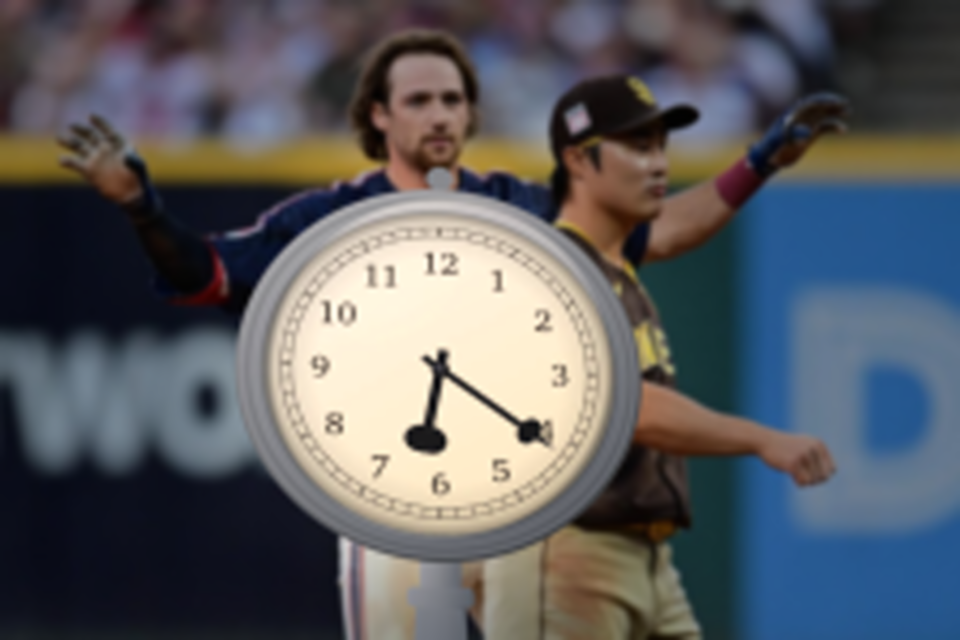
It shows 6,21
